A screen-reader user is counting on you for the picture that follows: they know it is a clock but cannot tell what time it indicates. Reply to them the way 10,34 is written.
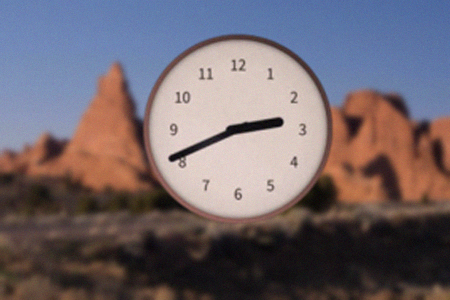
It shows 2,41
